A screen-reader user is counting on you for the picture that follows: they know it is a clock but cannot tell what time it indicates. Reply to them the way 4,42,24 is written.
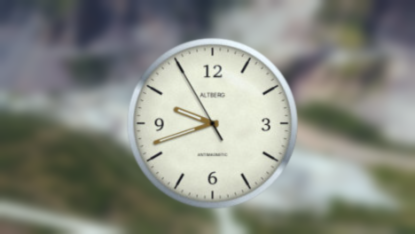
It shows 9,41,55
